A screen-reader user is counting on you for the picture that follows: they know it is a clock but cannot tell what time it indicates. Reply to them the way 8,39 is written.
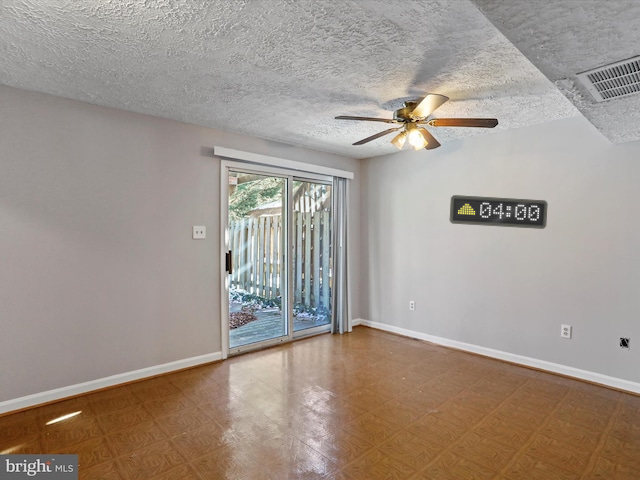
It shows 4,00
